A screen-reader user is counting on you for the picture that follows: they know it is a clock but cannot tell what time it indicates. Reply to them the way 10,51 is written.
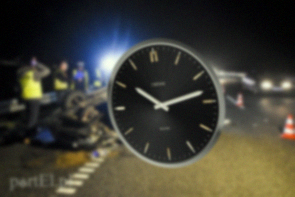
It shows 10,13
